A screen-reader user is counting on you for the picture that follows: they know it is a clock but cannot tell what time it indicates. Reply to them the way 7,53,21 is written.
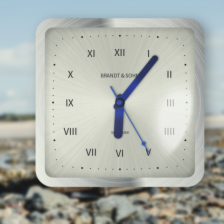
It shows 6,06,25
